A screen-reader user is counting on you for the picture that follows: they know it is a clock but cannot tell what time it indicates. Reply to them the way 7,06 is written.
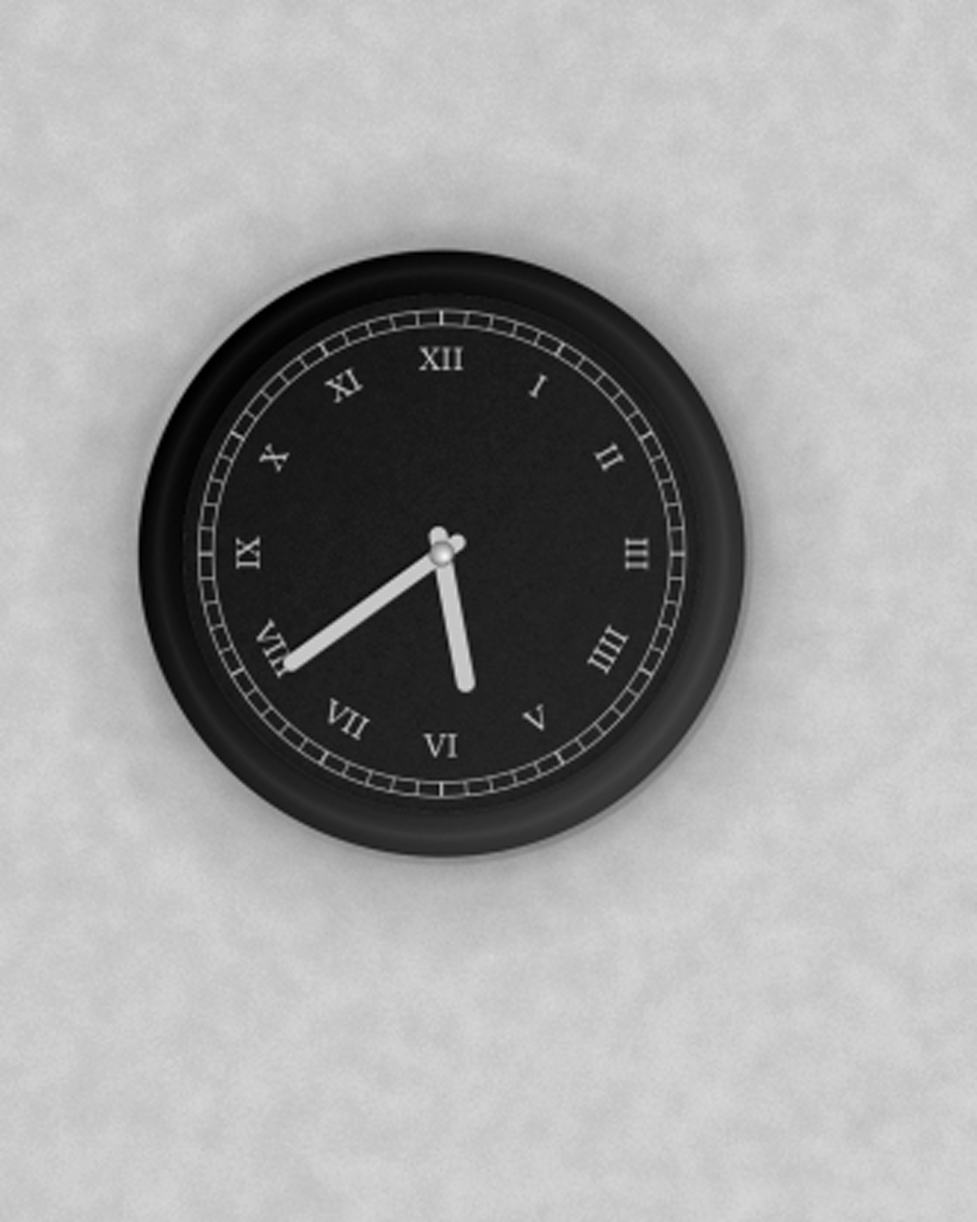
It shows 5,39
